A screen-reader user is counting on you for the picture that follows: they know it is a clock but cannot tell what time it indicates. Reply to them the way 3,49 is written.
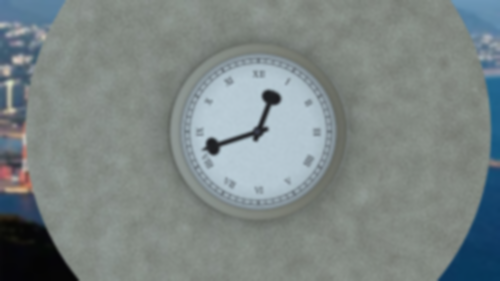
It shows 12,42
